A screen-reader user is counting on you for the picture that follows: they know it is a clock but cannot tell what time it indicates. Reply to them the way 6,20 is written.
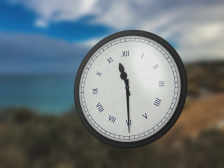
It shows 11,30
